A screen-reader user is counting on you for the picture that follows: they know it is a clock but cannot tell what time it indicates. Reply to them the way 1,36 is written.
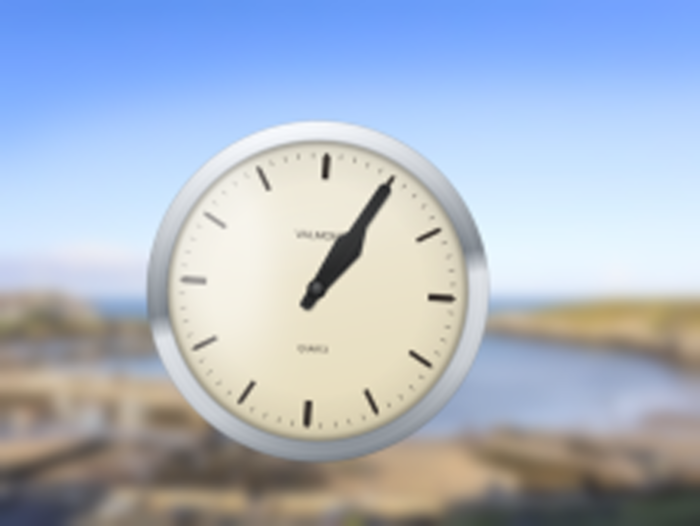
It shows 1,05
